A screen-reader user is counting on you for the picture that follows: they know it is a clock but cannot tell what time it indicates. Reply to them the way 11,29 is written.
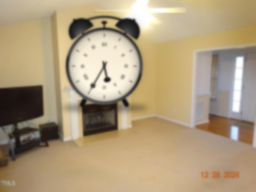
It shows 5,35
